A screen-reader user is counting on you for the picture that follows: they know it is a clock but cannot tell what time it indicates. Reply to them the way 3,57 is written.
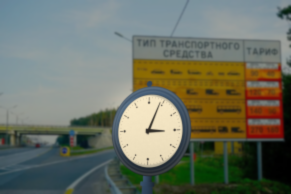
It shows 3,04
